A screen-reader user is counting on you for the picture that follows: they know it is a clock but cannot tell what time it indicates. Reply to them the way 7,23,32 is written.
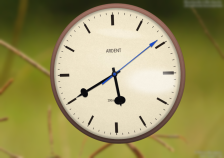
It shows 5,40,09
